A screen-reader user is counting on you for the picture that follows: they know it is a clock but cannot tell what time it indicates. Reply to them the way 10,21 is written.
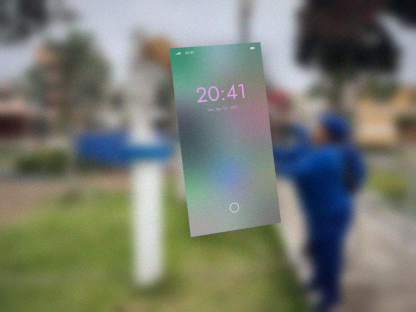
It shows 20,41
